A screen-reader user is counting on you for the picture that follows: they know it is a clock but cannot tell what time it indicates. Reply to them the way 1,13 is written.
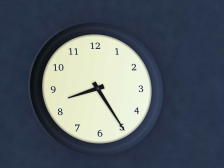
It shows 8,25
